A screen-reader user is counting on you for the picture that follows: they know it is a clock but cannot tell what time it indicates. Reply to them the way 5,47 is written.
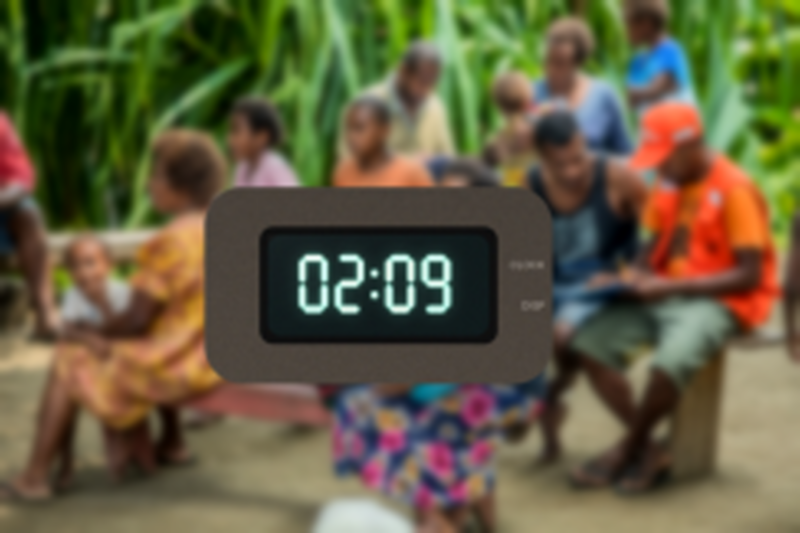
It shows 2,09
